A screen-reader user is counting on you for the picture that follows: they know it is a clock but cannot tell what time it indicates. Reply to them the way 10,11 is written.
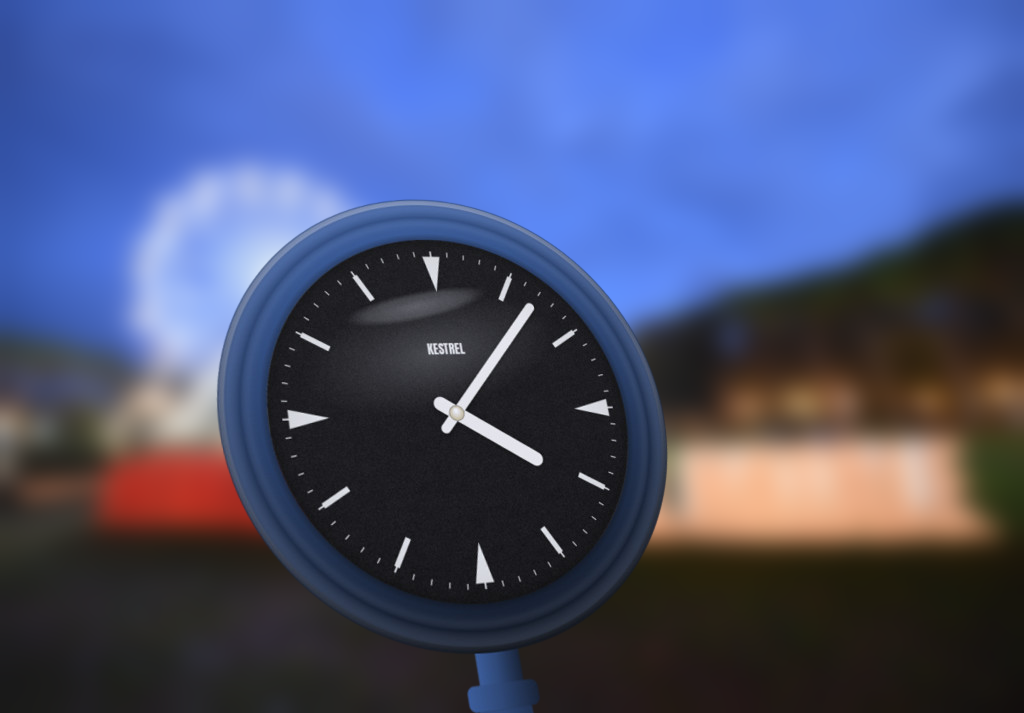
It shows 4,07
